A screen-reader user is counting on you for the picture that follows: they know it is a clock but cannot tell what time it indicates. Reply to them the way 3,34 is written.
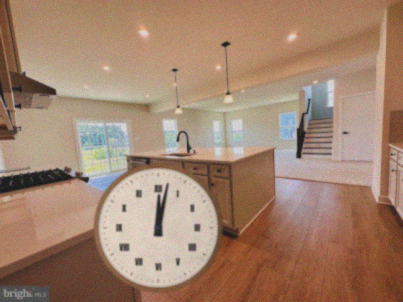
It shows 12,02
